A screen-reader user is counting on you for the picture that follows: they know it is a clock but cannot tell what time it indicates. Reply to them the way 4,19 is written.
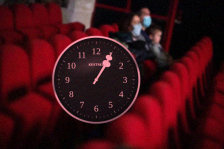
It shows 1,05
